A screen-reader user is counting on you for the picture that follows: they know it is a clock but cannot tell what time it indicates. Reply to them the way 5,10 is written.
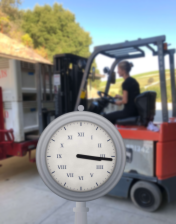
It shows 3,16
